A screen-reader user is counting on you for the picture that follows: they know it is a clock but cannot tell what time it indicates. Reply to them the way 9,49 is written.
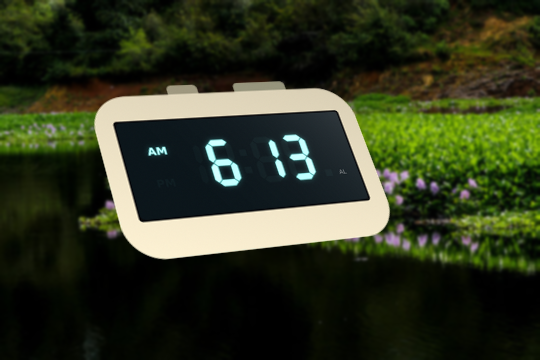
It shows 6,13
